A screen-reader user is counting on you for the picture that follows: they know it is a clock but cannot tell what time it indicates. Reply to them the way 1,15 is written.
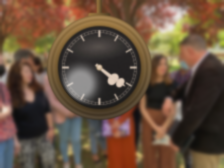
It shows 4,21
